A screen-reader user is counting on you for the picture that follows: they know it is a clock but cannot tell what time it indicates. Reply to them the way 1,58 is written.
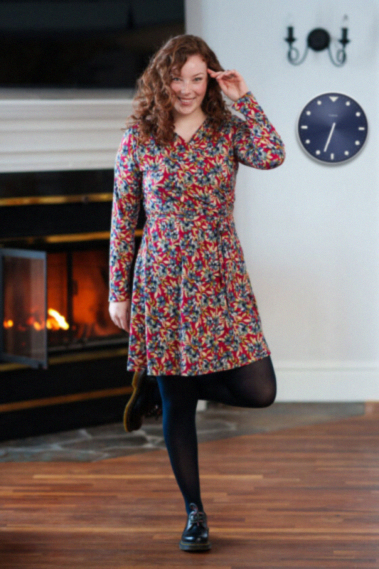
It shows 6,33
